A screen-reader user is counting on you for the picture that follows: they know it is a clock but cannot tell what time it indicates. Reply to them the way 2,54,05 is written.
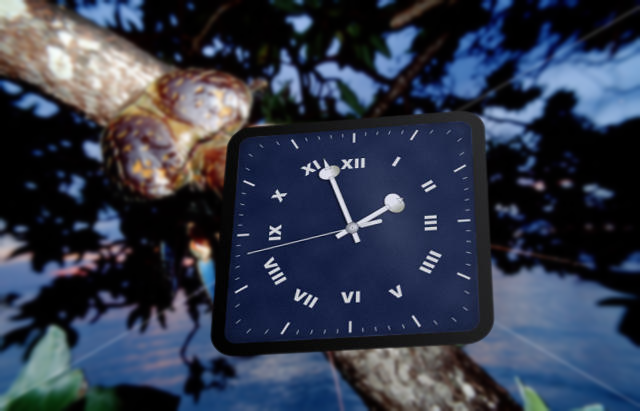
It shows 1,56,43
